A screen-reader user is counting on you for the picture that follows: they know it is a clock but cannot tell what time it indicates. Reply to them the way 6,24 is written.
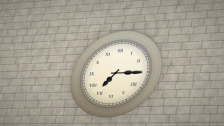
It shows 7,15
